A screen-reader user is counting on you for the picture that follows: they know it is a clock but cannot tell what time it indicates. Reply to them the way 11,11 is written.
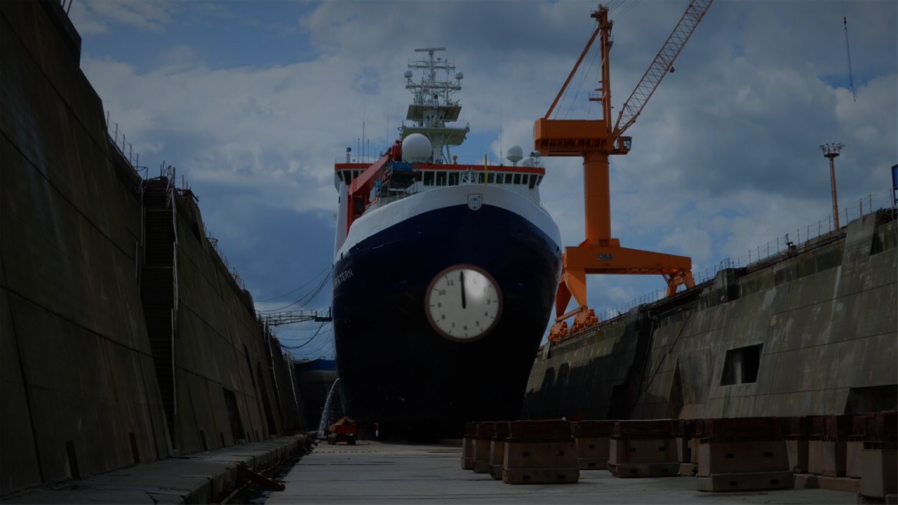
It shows 12,00
